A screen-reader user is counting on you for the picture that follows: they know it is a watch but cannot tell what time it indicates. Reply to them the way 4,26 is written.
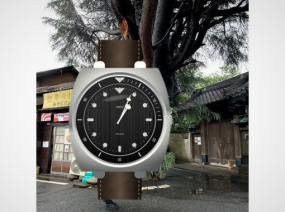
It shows 1,04
